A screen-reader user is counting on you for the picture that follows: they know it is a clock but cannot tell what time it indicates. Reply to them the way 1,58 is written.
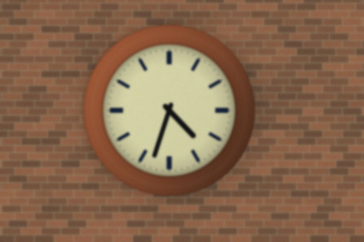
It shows 4,33
